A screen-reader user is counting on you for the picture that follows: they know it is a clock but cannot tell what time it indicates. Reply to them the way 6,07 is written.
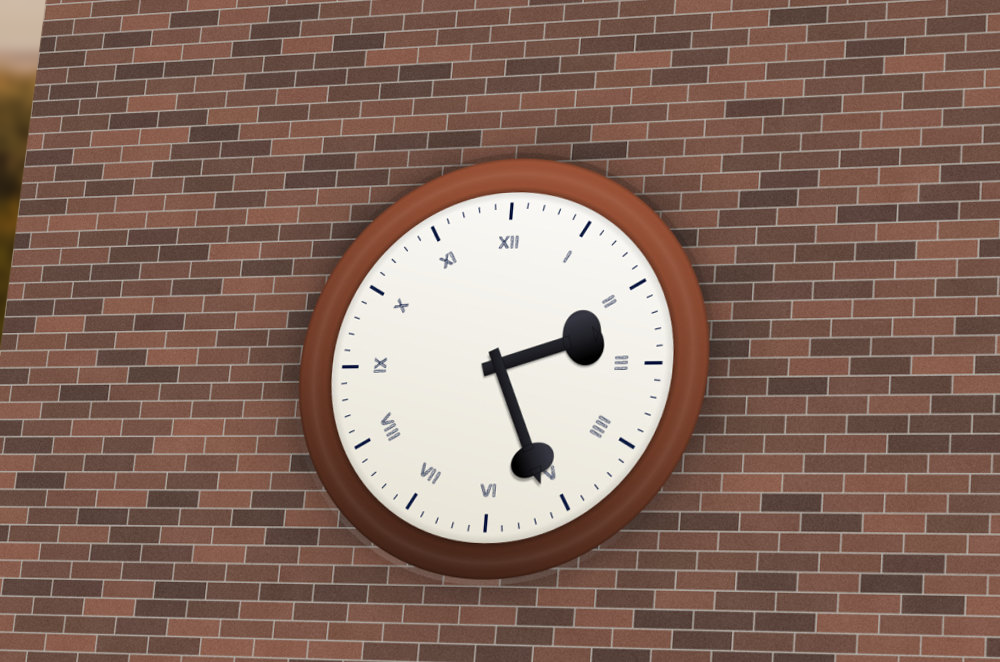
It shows 2,26
